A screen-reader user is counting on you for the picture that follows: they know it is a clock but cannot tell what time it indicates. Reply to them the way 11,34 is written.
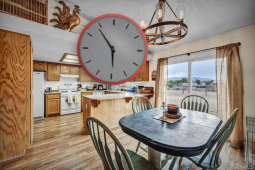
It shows 5,54
